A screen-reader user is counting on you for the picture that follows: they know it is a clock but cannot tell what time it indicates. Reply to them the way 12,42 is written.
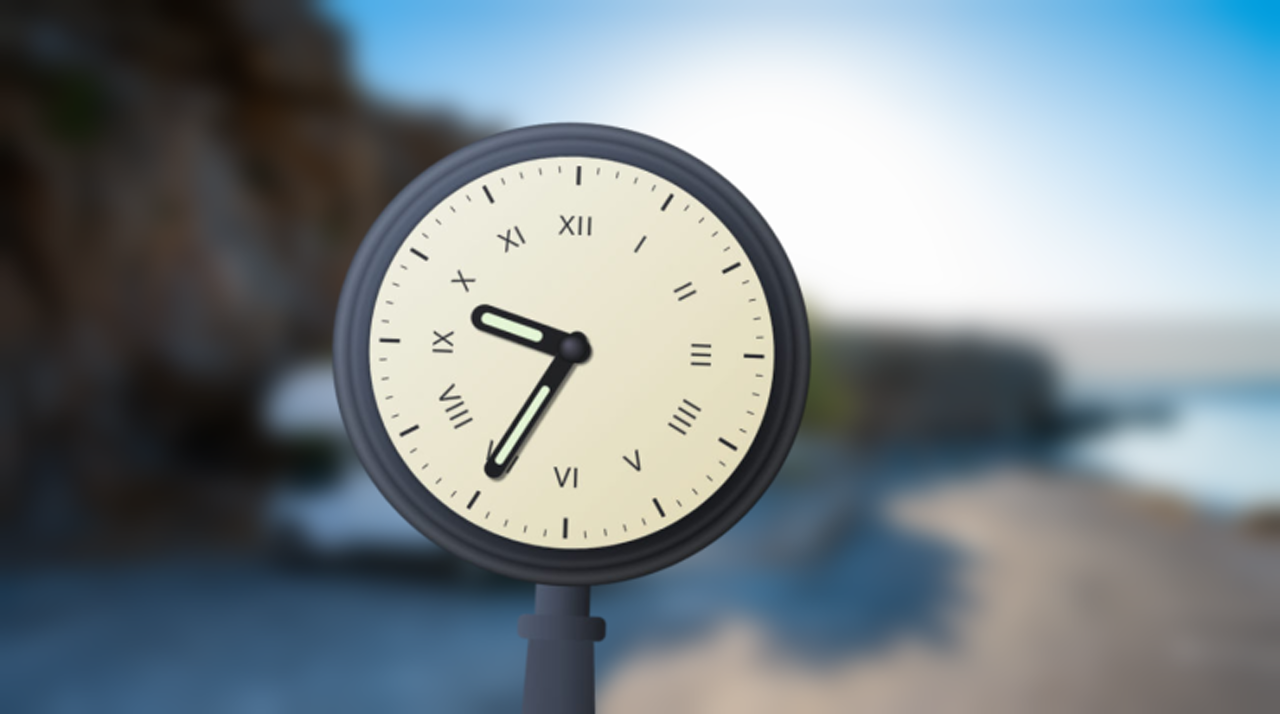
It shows 9,35
